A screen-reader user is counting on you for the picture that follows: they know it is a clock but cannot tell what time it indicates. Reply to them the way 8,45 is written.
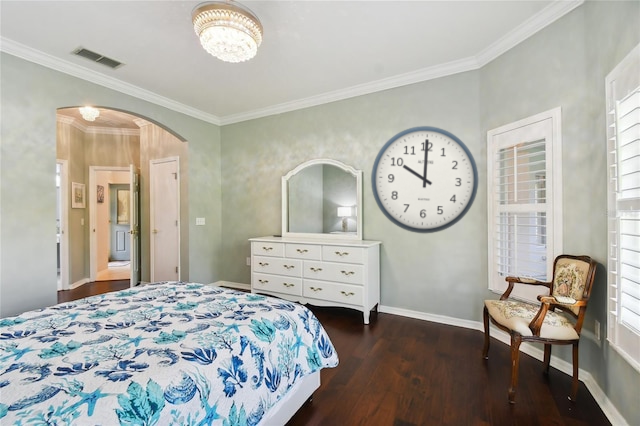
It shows 10,00
